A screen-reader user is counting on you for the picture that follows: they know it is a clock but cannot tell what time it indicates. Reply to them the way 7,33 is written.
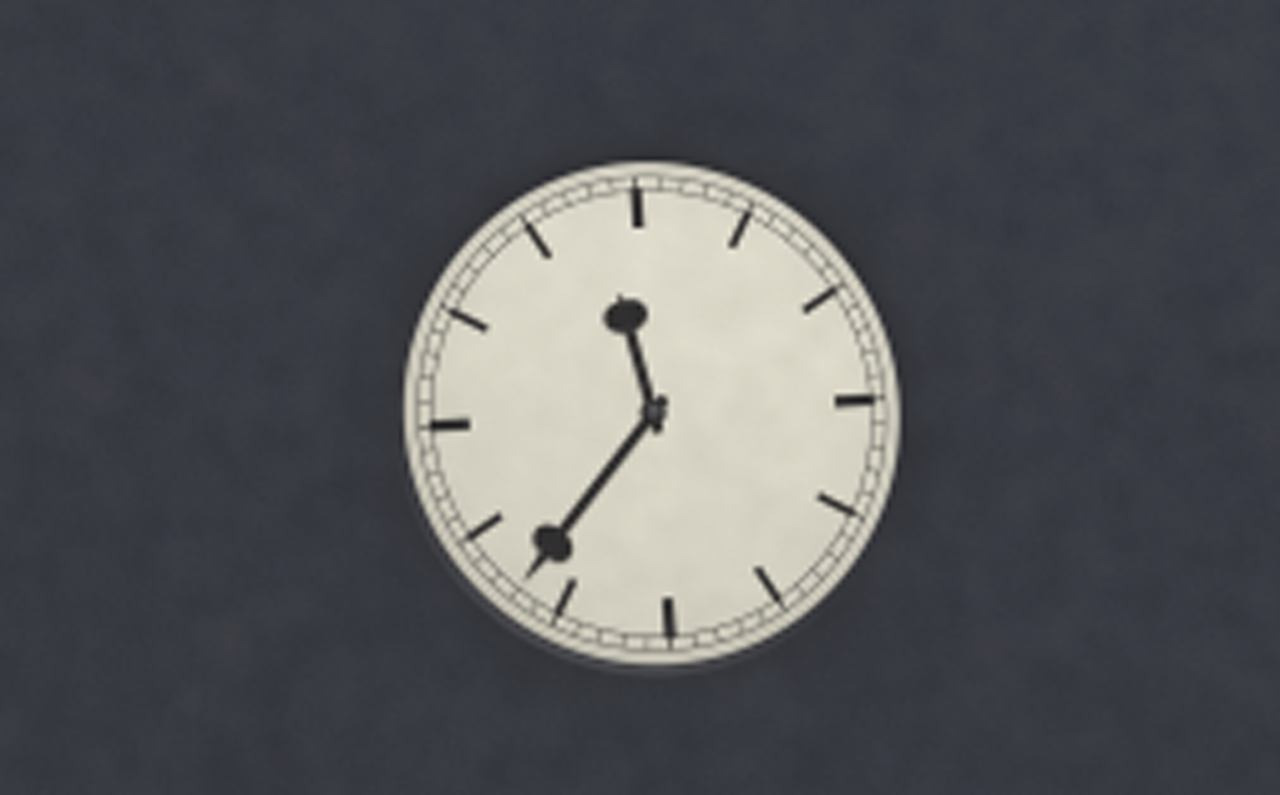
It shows 11,37
